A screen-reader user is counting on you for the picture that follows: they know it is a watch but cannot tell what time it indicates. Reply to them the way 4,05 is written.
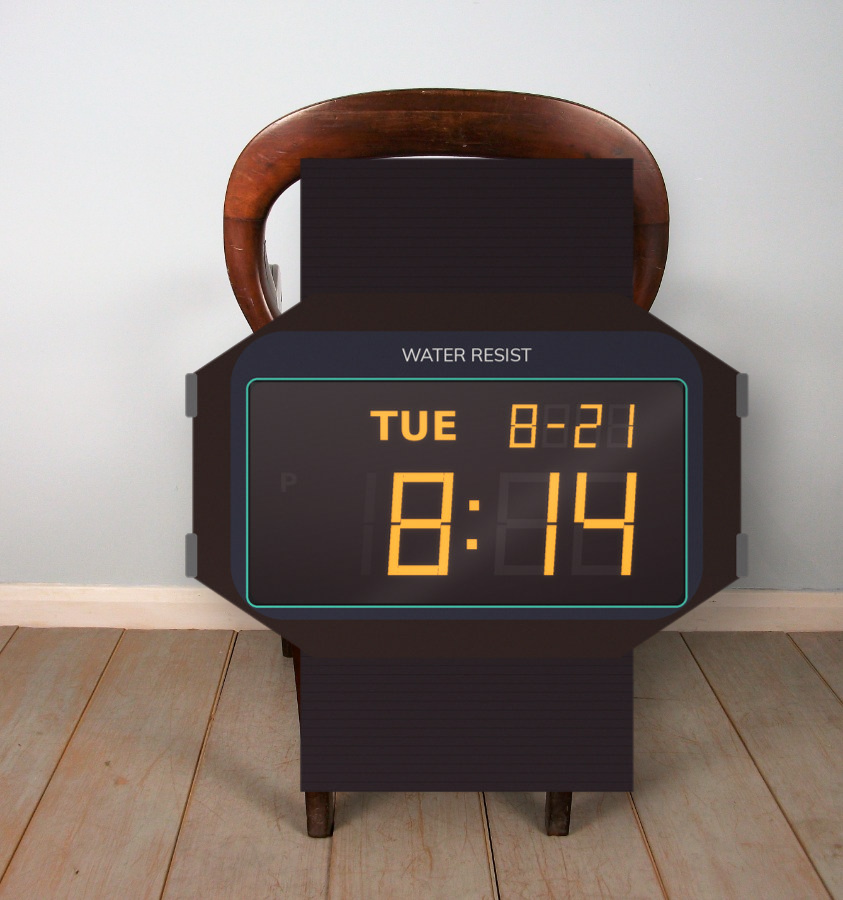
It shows 8,14
